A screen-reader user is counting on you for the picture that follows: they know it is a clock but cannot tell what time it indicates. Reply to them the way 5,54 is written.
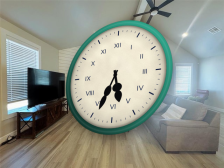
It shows 5,34
